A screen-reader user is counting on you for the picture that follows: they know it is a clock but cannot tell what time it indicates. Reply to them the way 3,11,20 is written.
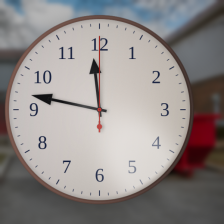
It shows 11,47,00
